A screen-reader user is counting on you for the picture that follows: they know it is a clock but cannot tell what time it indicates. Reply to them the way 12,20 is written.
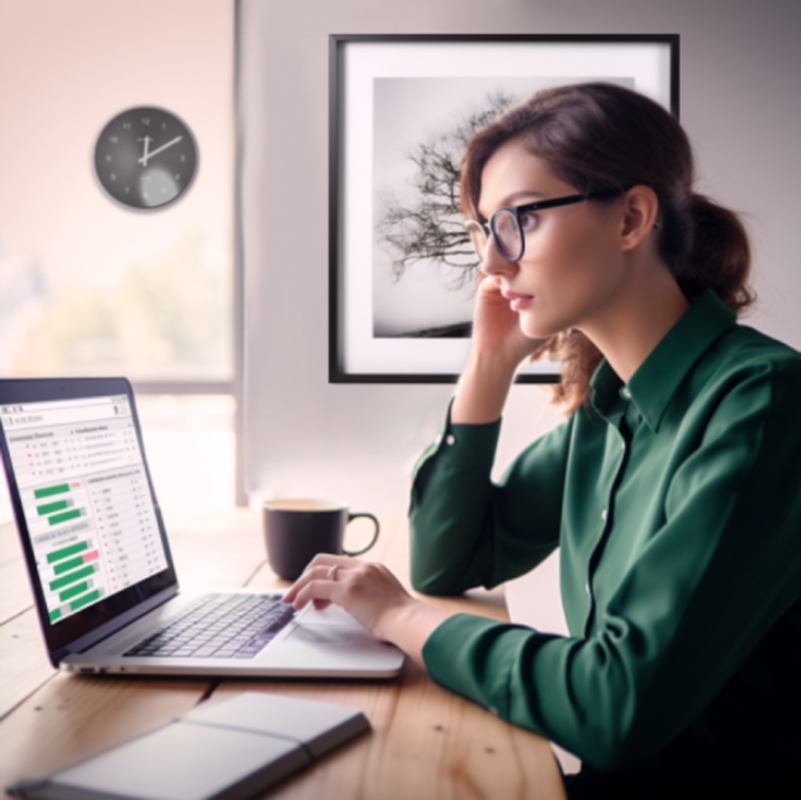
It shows 12,10
